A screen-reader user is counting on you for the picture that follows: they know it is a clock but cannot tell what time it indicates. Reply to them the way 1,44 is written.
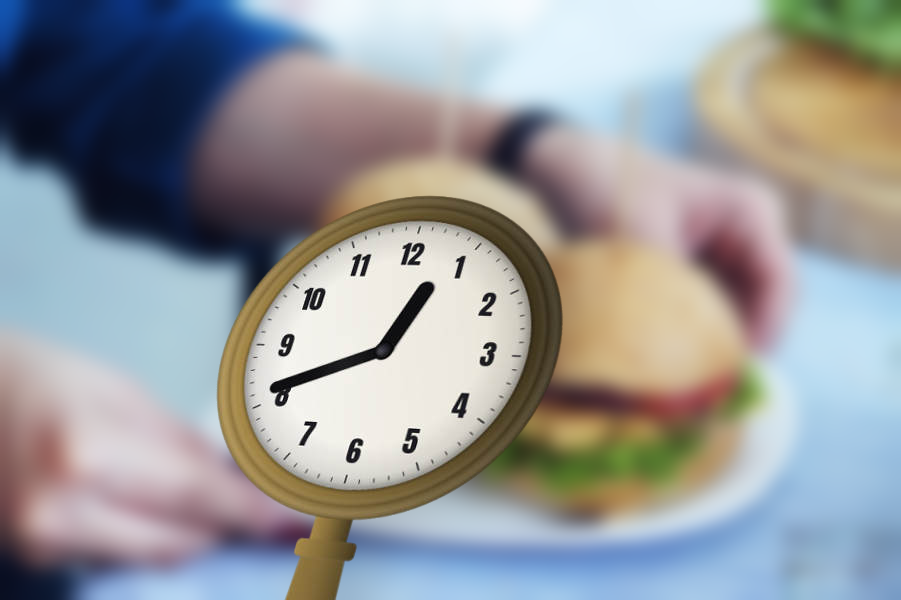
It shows 12,41
